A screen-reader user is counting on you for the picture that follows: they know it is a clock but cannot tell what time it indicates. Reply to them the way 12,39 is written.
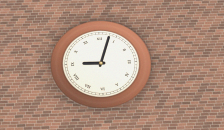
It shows 9,03
